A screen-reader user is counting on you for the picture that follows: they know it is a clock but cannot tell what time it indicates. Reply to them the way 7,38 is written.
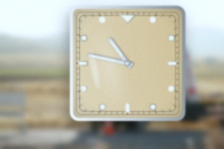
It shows 10,47
